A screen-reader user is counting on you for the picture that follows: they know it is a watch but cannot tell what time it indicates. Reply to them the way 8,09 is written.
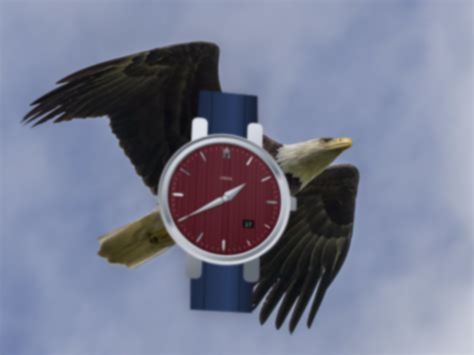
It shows 1,40
